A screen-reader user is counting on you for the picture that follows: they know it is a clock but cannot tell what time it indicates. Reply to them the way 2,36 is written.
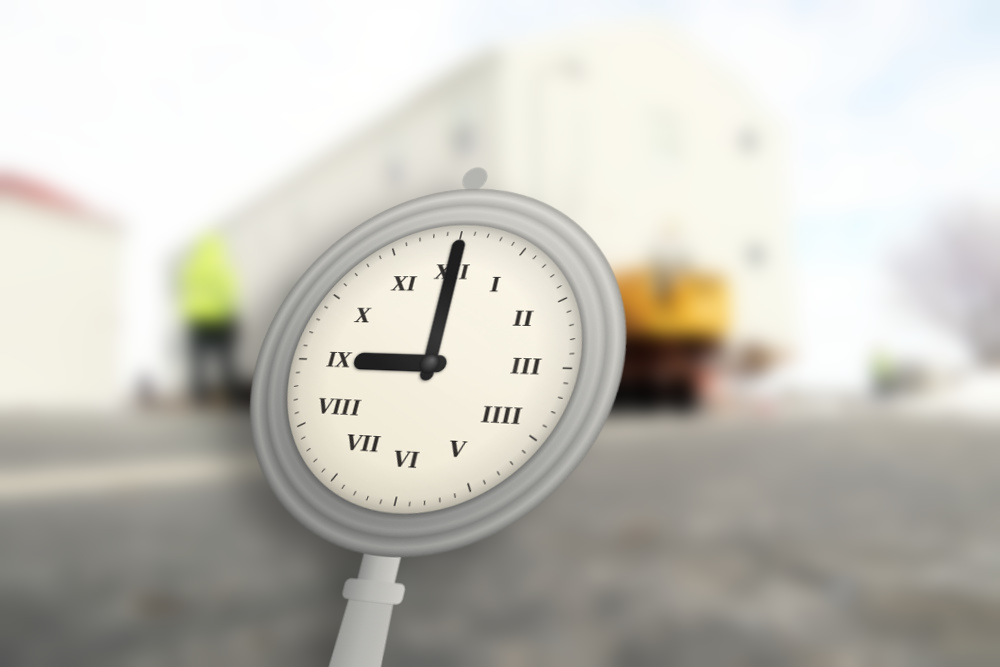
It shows 9,00
